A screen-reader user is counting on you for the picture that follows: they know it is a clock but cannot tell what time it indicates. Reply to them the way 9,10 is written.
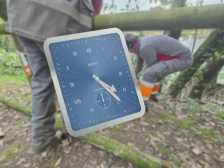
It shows 4,24
